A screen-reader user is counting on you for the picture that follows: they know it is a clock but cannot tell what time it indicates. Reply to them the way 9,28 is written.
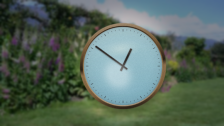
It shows 12,51
